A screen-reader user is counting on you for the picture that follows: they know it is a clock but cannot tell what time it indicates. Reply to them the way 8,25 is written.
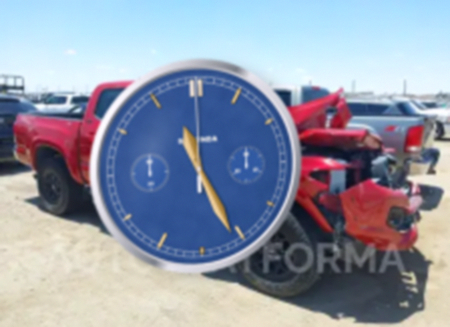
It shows 11,26
